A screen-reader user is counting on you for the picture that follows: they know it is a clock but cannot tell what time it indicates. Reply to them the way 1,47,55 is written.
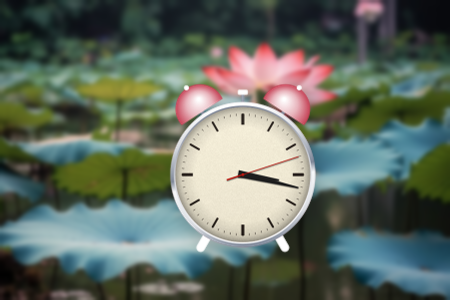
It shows 3,17,12
